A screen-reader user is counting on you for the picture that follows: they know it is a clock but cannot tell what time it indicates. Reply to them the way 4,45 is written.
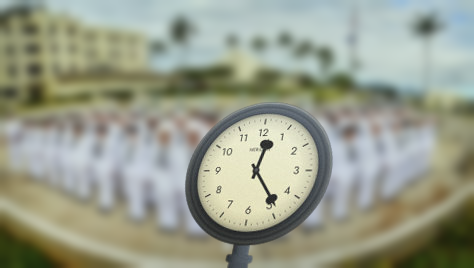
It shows 12,24
